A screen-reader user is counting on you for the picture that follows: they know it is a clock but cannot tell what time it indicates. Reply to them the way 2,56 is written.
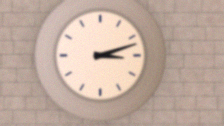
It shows 3,12
